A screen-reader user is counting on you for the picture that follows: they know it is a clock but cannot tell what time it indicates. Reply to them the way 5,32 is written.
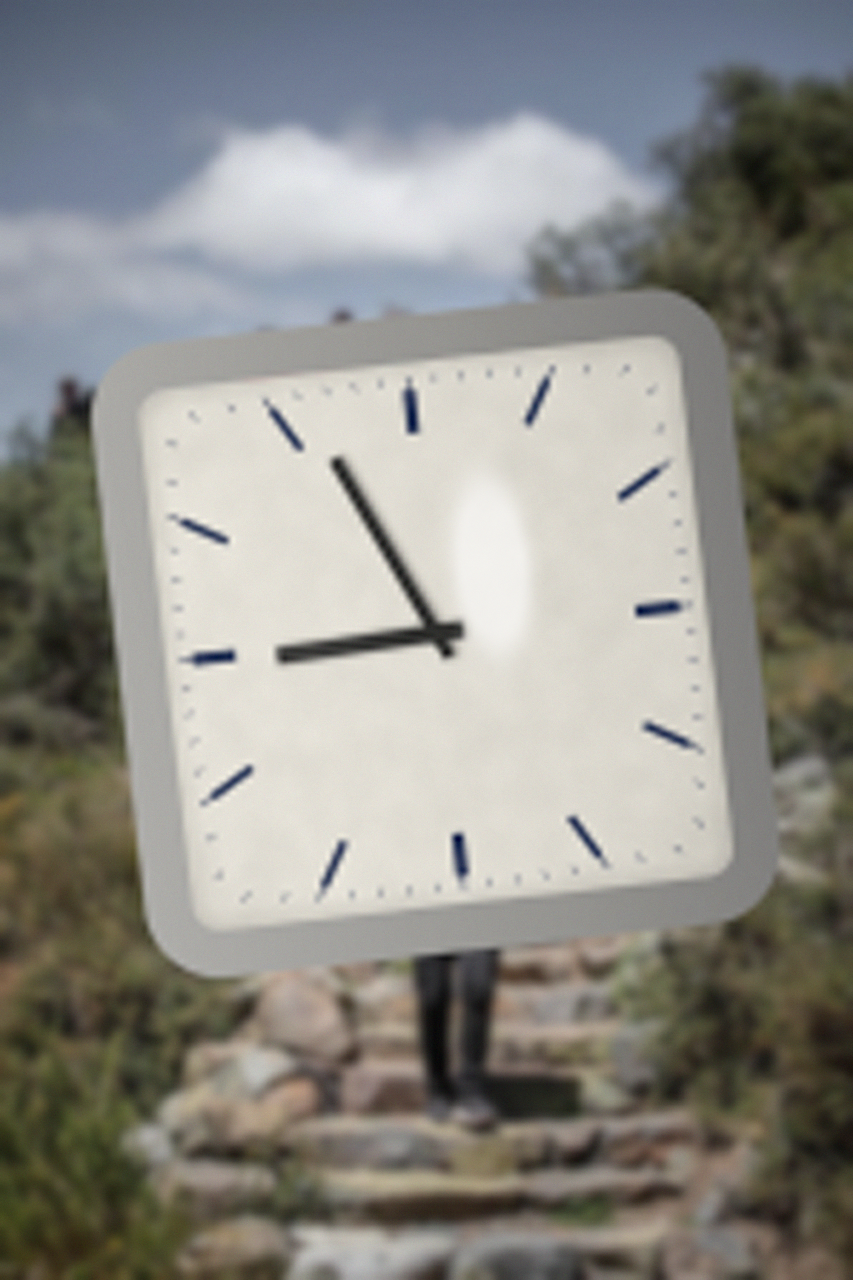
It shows 8,56
